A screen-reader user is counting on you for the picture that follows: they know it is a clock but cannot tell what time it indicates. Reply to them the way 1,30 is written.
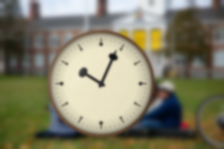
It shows 10,04
